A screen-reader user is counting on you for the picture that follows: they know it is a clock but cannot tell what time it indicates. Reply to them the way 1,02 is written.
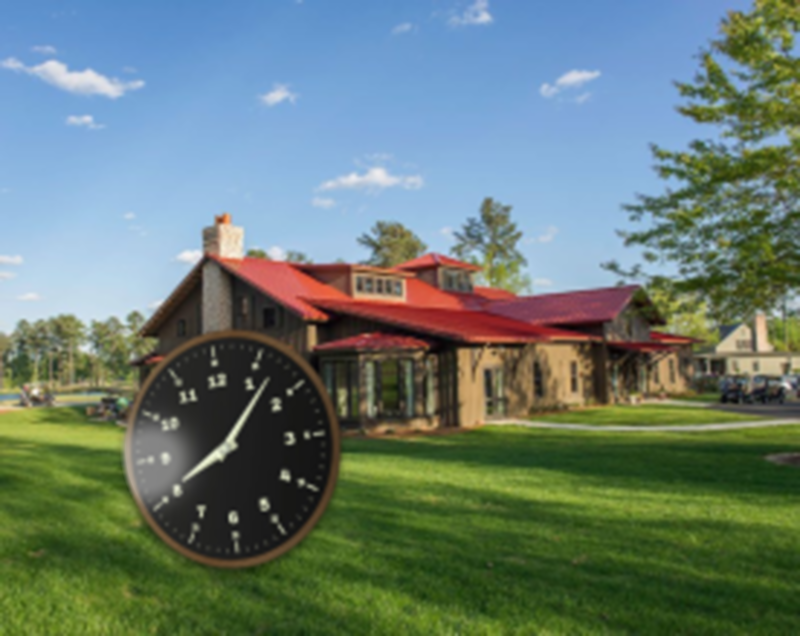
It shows 8,07
